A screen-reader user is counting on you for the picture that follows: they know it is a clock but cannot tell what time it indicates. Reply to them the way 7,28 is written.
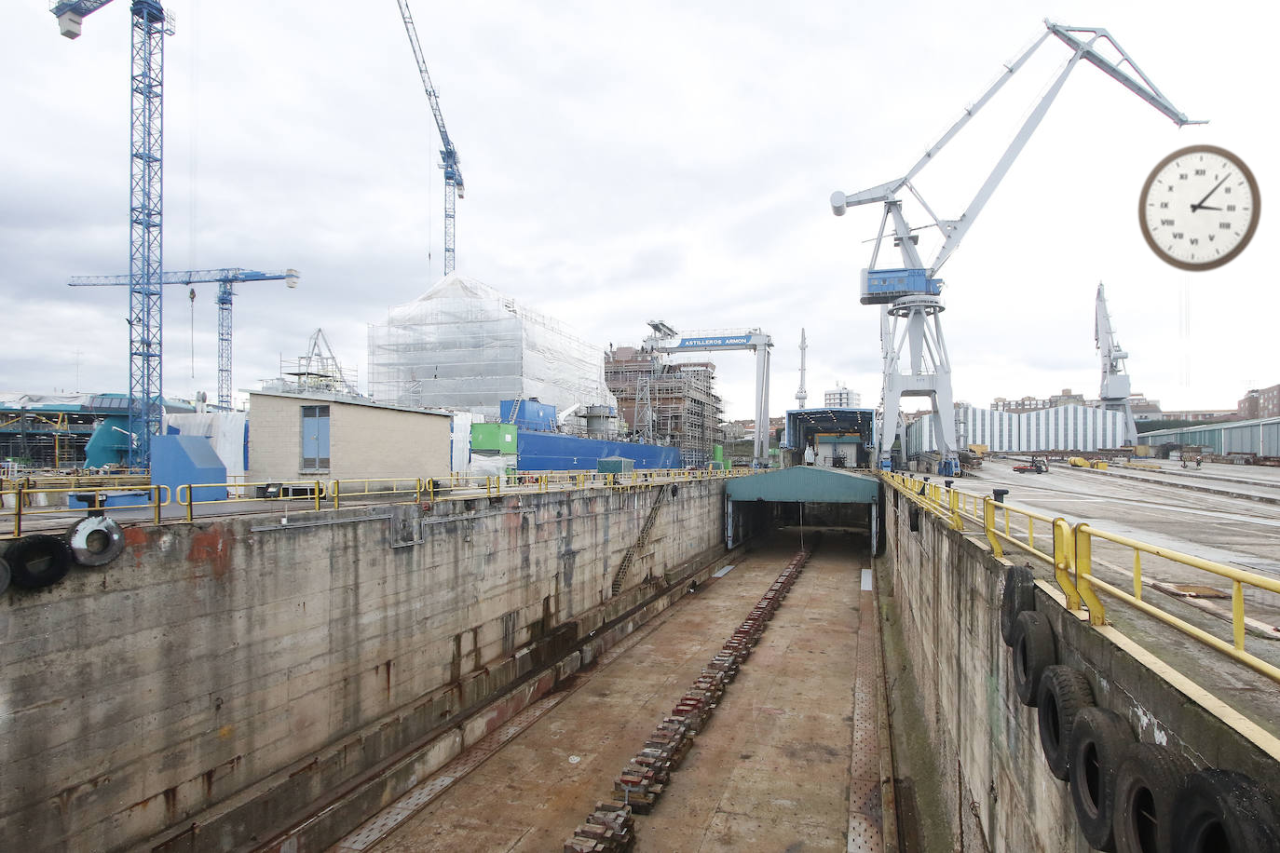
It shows 3,07
